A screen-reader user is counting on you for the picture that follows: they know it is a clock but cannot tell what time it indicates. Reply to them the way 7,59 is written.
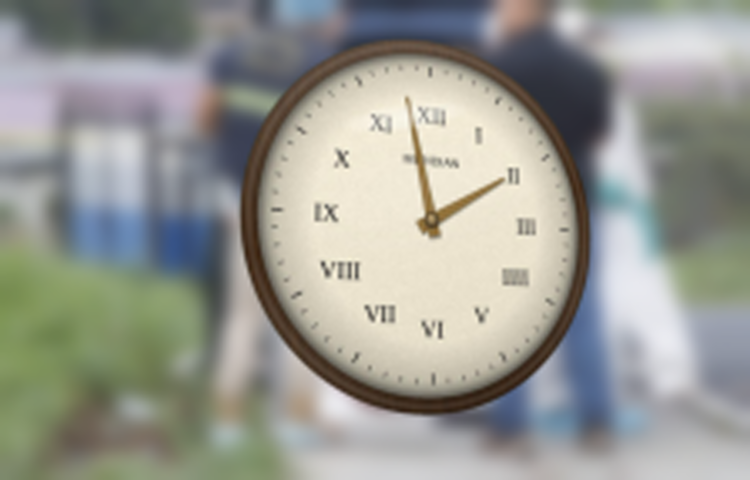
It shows 1,58
